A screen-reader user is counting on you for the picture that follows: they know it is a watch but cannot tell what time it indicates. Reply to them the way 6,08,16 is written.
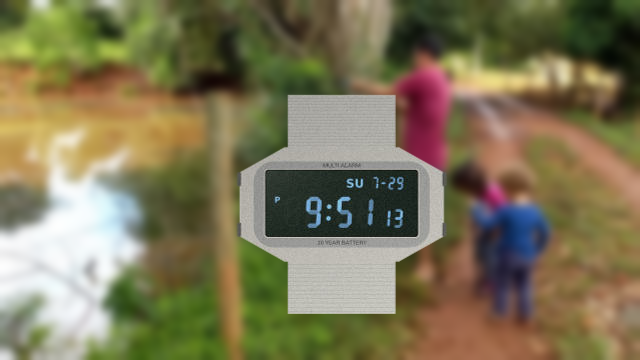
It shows 9,51,13
